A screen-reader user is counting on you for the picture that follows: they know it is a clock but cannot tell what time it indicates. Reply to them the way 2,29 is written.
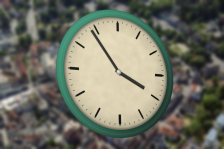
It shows 3,54
